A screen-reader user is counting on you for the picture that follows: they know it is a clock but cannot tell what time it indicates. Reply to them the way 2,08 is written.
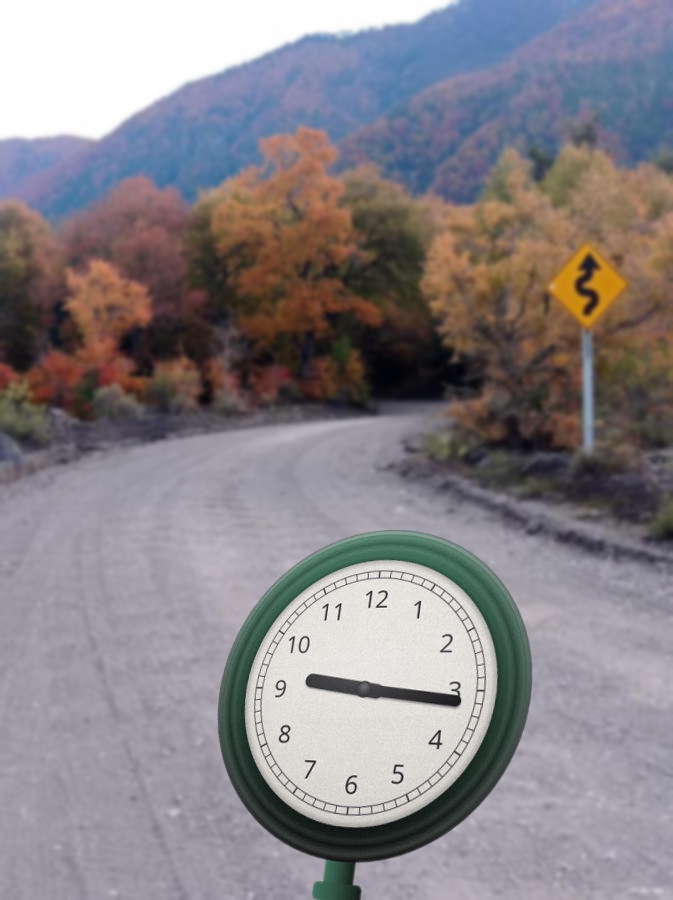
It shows 9,16
